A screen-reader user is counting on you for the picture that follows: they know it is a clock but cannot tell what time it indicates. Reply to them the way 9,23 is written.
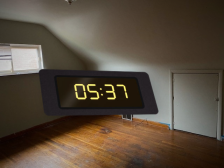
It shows 5,37
